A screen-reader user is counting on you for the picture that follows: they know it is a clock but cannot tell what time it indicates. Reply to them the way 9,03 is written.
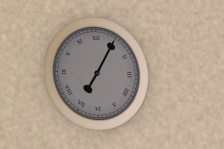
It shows 7,05
